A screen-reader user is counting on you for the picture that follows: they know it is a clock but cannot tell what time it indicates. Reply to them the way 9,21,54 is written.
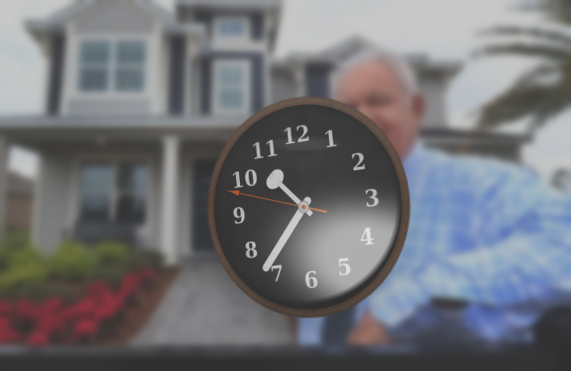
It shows 10,36,48
